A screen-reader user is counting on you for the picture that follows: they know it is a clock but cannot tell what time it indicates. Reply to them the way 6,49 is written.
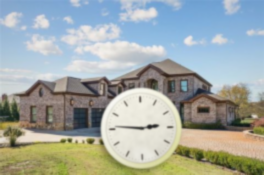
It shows 2,46
